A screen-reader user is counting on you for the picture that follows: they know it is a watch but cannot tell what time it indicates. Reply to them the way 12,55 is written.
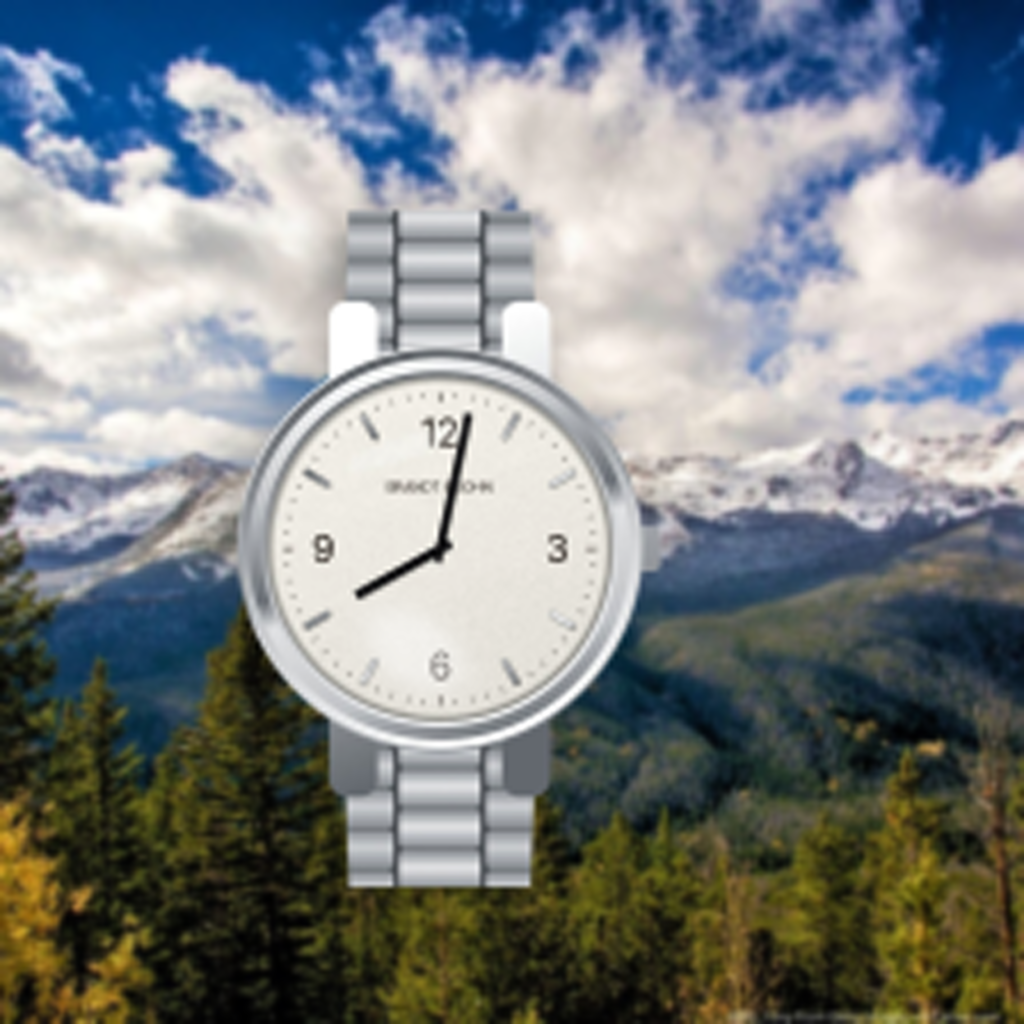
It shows 8,02
